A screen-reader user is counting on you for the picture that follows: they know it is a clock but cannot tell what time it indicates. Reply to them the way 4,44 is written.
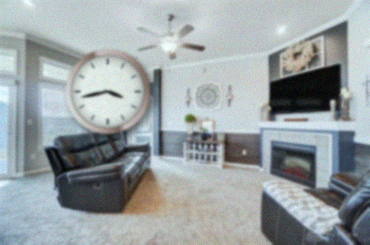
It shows 3,43
